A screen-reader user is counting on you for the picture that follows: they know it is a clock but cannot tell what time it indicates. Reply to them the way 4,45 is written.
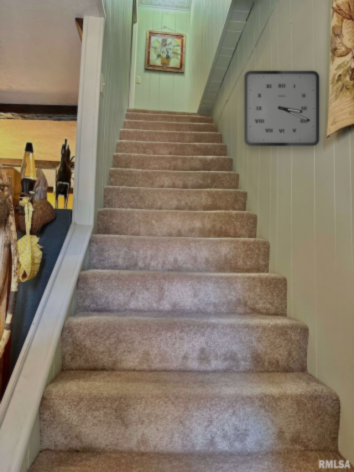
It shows 3,19
